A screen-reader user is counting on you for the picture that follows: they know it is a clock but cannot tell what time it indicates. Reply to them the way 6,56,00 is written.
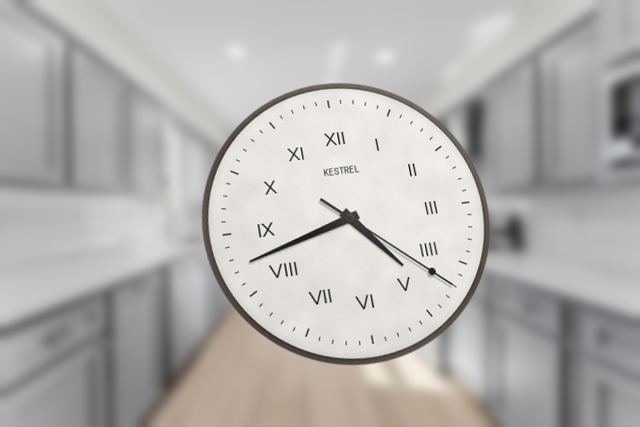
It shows 4,42,22
